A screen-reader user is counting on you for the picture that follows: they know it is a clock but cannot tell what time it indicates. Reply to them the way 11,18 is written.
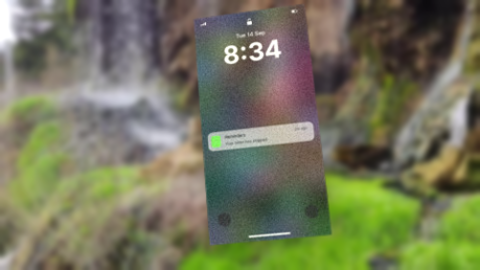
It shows 8,34
